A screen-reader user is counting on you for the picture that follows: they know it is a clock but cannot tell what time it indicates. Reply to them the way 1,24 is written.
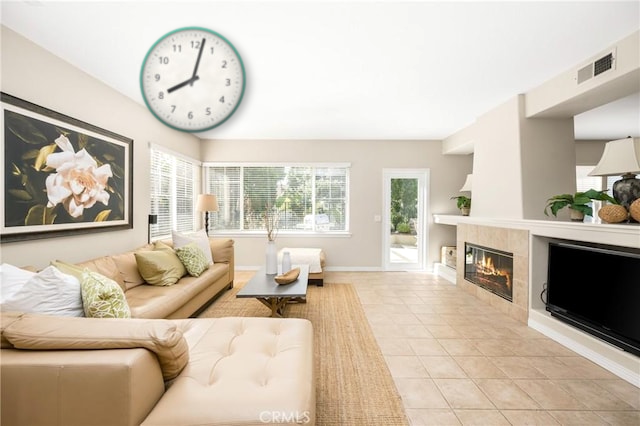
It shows 8,02
